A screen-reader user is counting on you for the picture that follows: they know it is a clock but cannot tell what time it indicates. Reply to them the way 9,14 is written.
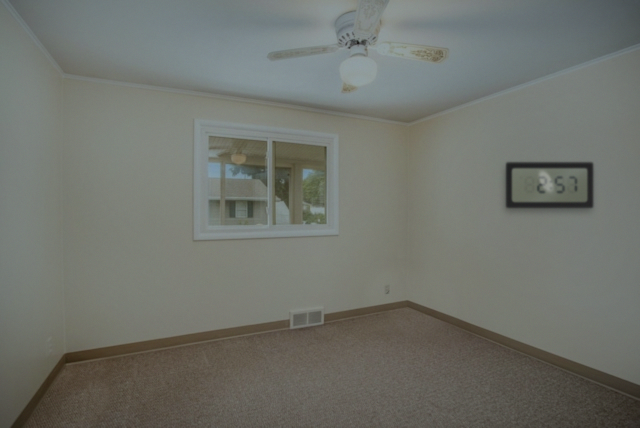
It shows 2,57
